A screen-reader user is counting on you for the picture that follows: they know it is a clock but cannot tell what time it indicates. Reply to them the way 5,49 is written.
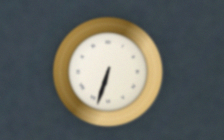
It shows 6,33
